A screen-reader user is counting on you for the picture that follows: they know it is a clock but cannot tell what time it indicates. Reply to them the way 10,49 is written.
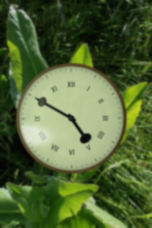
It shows 4,50
